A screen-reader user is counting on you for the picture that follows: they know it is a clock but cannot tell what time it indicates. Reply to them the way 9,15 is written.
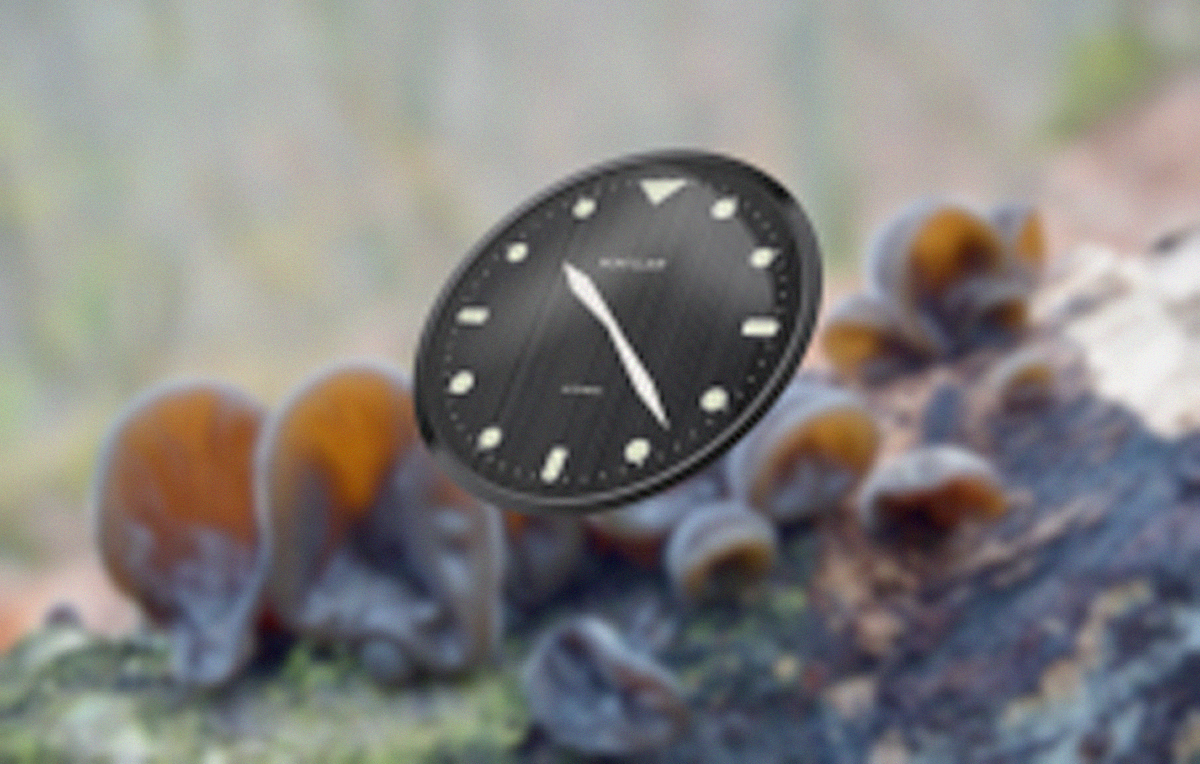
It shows 10,23
